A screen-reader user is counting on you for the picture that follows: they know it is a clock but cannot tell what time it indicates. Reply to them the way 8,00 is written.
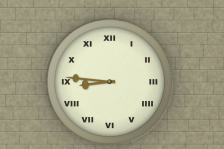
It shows 8,46
